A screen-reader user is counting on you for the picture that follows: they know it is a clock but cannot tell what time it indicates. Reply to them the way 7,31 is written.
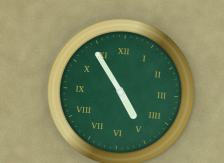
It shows 4,54
